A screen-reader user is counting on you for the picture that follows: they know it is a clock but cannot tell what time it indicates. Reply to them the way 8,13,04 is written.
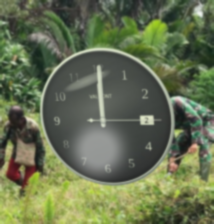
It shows 12,00,15
